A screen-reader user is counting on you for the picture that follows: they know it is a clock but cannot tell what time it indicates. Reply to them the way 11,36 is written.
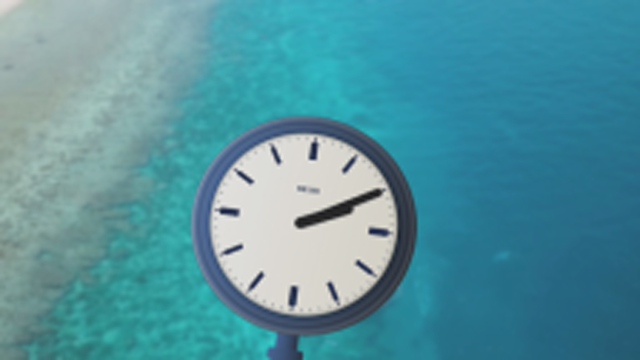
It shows 2,10
